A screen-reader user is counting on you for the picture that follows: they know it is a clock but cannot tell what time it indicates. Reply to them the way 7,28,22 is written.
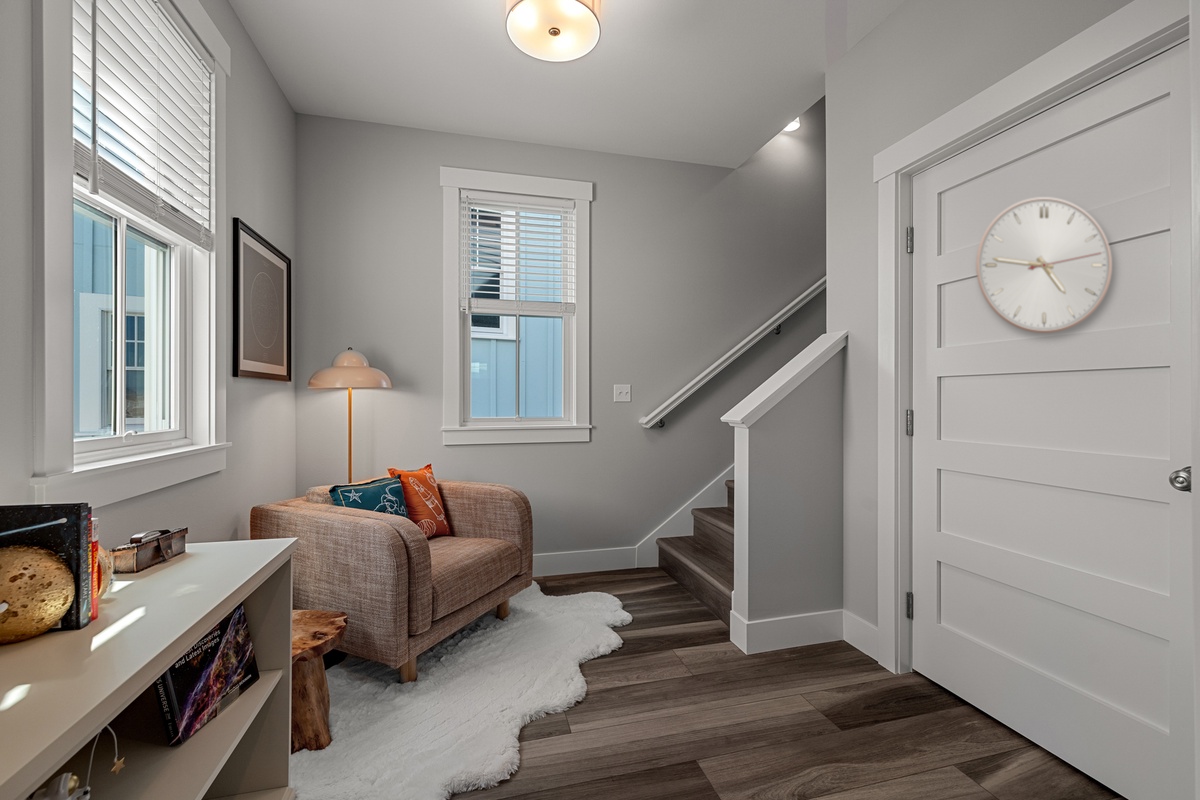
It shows 4,46,13
